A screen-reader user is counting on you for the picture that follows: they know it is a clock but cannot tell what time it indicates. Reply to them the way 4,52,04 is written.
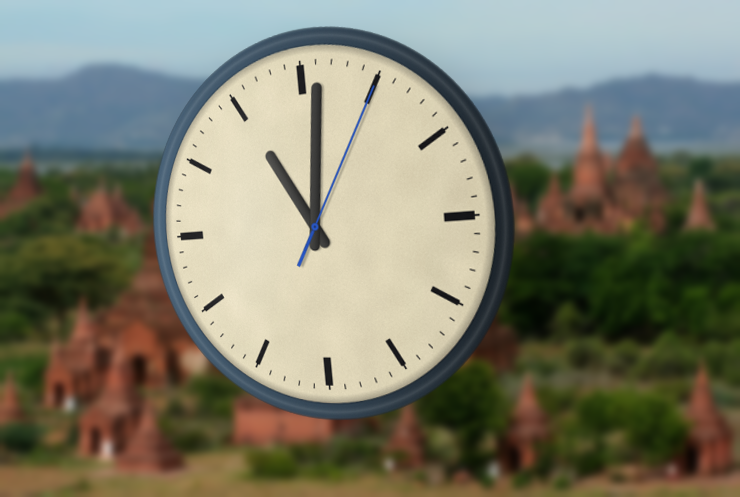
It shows 11,01,05
